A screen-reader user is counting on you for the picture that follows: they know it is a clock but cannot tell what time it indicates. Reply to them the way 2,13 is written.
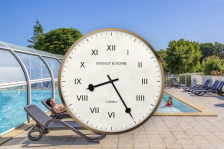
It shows 8,25
